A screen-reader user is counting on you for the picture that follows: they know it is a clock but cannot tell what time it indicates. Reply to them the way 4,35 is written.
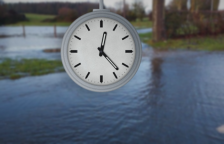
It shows 12,23
